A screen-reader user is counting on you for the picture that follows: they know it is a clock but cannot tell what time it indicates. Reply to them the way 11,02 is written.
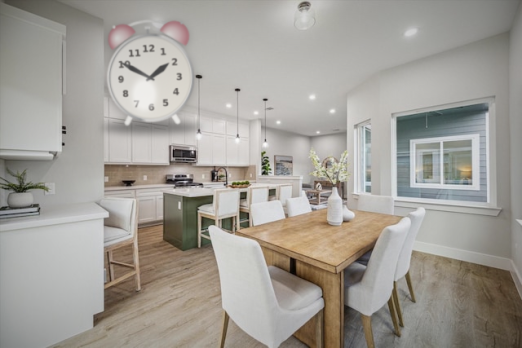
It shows 1,50
